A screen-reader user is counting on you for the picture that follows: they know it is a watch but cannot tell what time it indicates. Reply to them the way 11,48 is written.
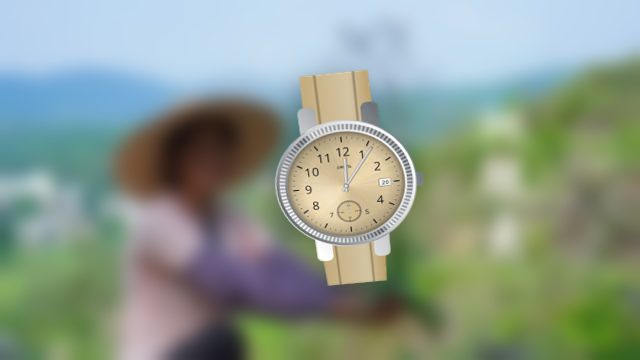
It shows 12,06
